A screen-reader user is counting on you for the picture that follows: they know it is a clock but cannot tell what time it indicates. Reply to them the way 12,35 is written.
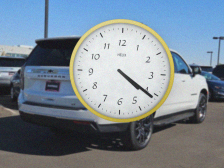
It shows 4,21
